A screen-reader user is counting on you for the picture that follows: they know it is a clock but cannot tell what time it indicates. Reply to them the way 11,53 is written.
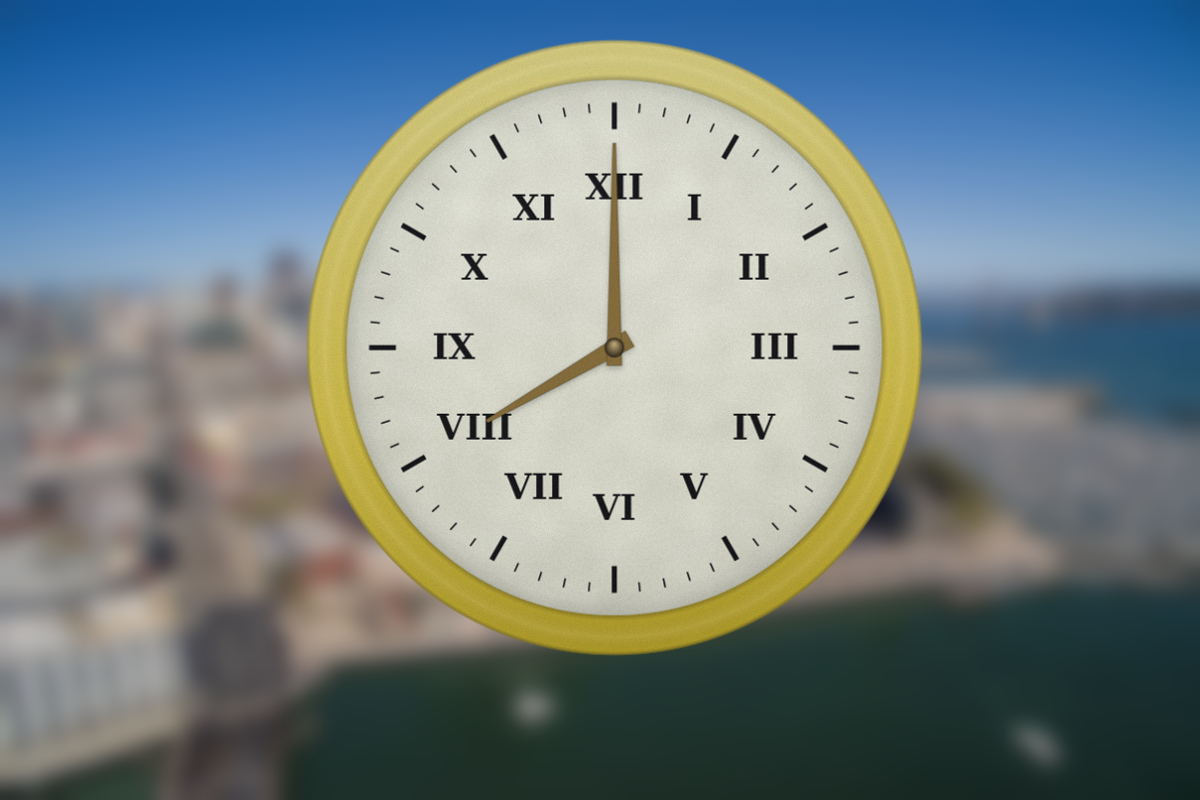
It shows 8,00
